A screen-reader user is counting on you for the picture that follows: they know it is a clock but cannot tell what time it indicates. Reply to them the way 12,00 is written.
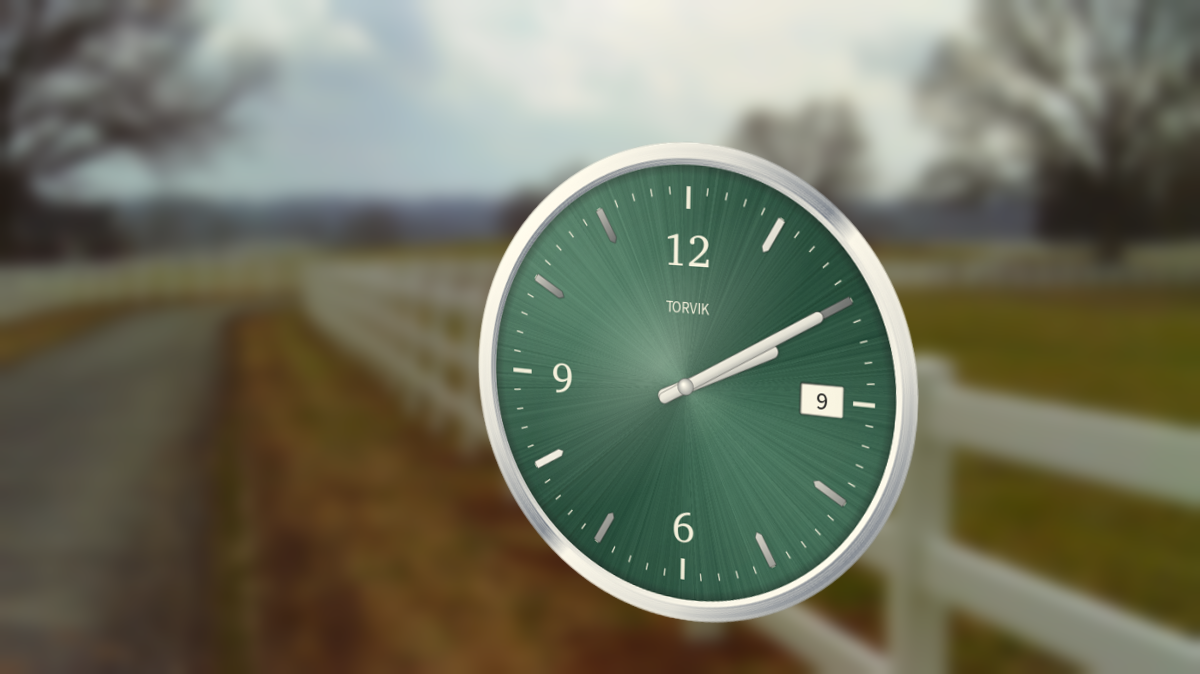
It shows 2,10
